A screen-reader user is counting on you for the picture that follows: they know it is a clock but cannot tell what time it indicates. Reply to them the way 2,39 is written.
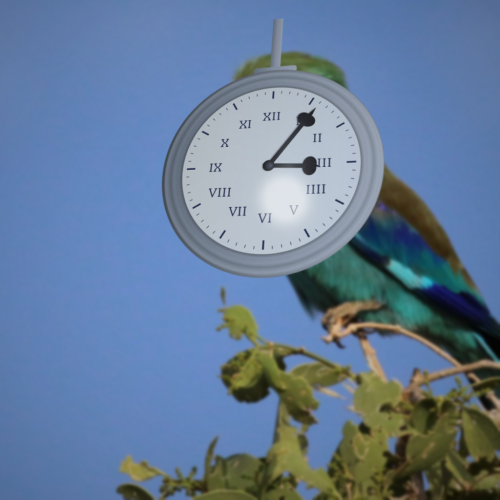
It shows 3,06
